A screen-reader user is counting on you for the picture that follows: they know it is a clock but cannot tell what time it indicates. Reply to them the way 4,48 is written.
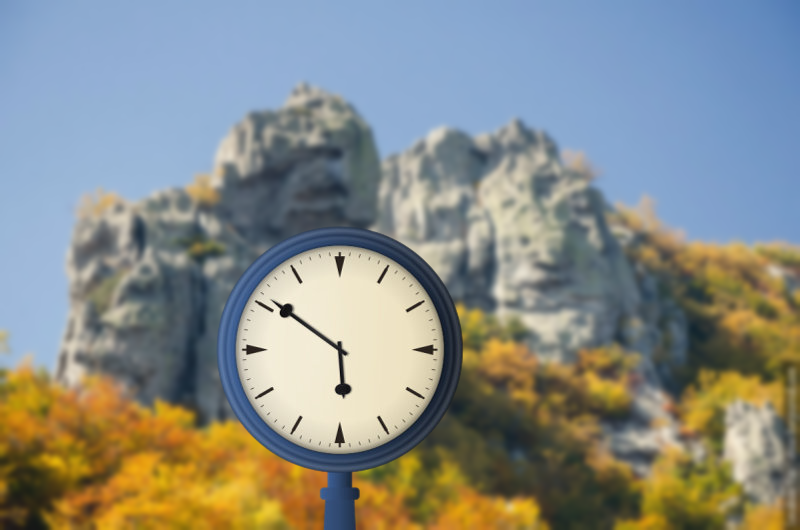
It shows 5,51
